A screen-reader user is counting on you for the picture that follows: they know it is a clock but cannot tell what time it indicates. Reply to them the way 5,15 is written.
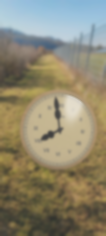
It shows 7,58
